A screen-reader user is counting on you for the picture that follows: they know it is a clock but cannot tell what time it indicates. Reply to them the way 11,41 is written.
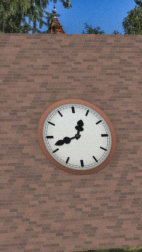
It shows 12,42
